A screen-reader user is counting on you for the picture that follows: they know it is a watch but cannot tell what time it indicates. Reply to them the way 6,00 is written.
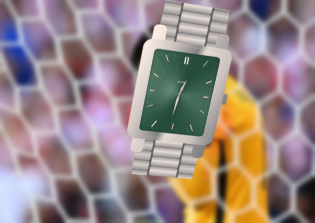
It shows 12,31
